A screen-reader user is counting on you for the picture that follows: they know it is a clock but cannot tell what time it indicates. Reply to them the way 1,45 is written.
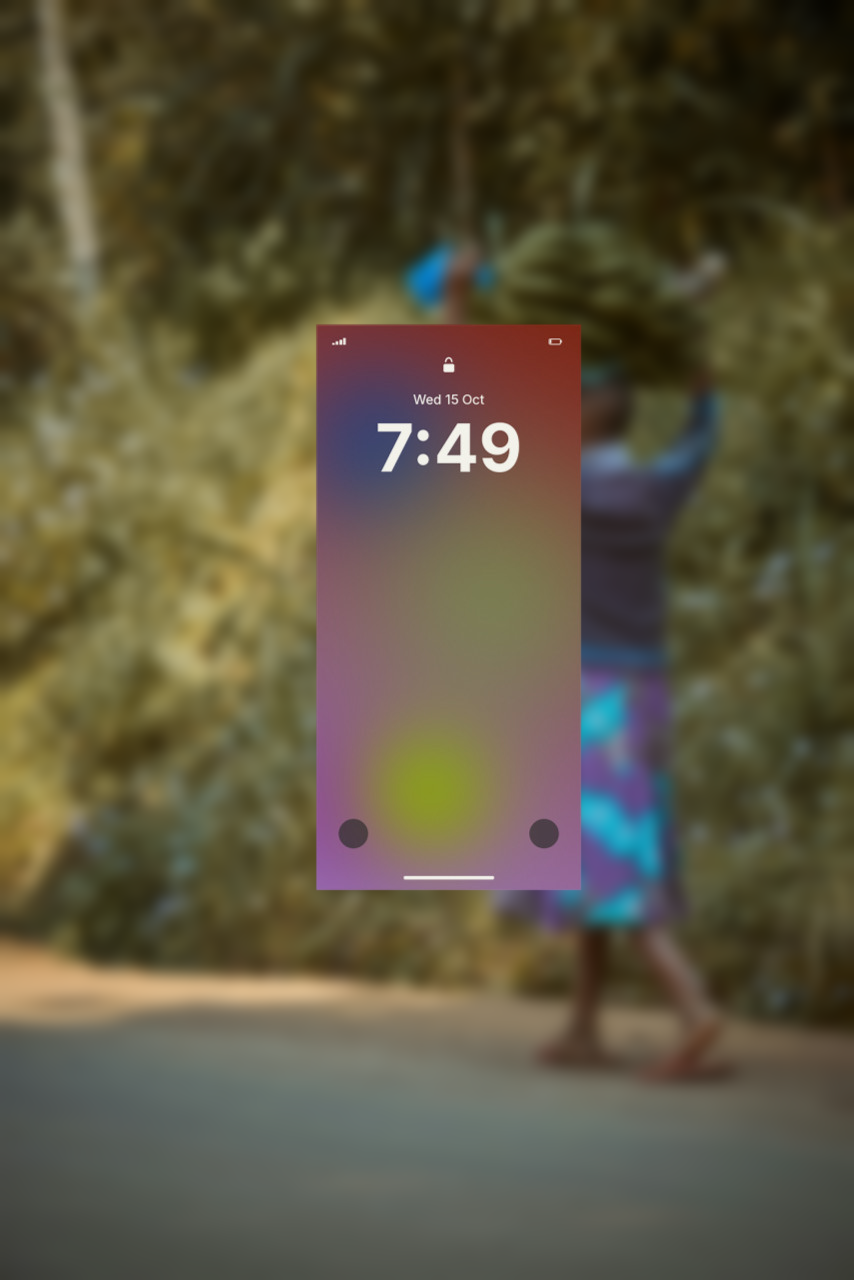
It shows 7,49
